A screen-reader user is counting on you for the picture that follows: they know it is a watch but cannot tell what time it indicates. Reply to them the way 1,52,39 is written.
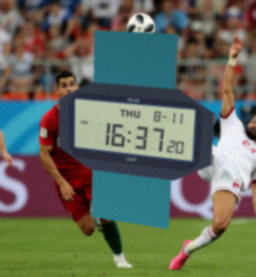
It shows 16,37,20
